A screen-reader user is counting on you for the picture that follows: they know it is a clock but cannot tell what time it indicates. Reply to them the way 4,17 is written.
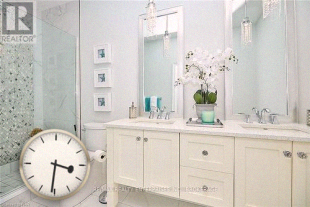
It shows 3,31
